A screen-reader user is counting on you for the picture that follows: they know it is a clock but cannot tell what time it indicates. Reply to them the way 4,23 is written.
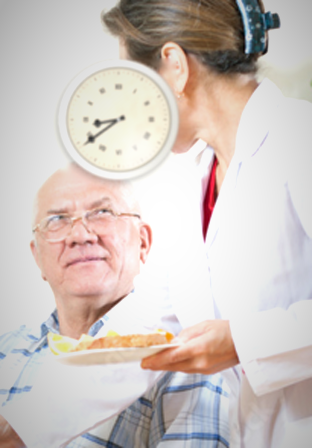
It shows 8,39
